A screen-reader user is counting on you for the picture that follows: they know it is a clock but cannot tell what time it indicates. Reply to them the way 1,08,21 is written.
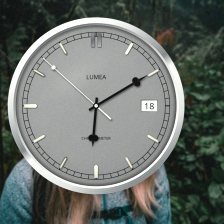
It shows 6,09,52
